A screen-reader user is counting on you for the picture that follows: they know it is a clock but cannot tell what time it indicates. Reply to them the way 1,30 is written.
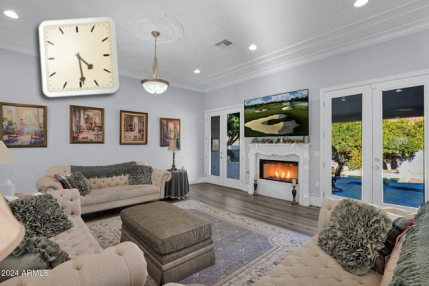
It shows 4,29
